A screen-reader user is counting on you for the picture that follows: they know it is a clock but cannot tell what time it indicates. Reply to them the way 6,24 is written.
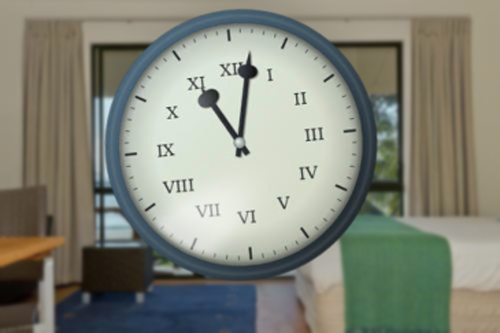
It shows 11,02
